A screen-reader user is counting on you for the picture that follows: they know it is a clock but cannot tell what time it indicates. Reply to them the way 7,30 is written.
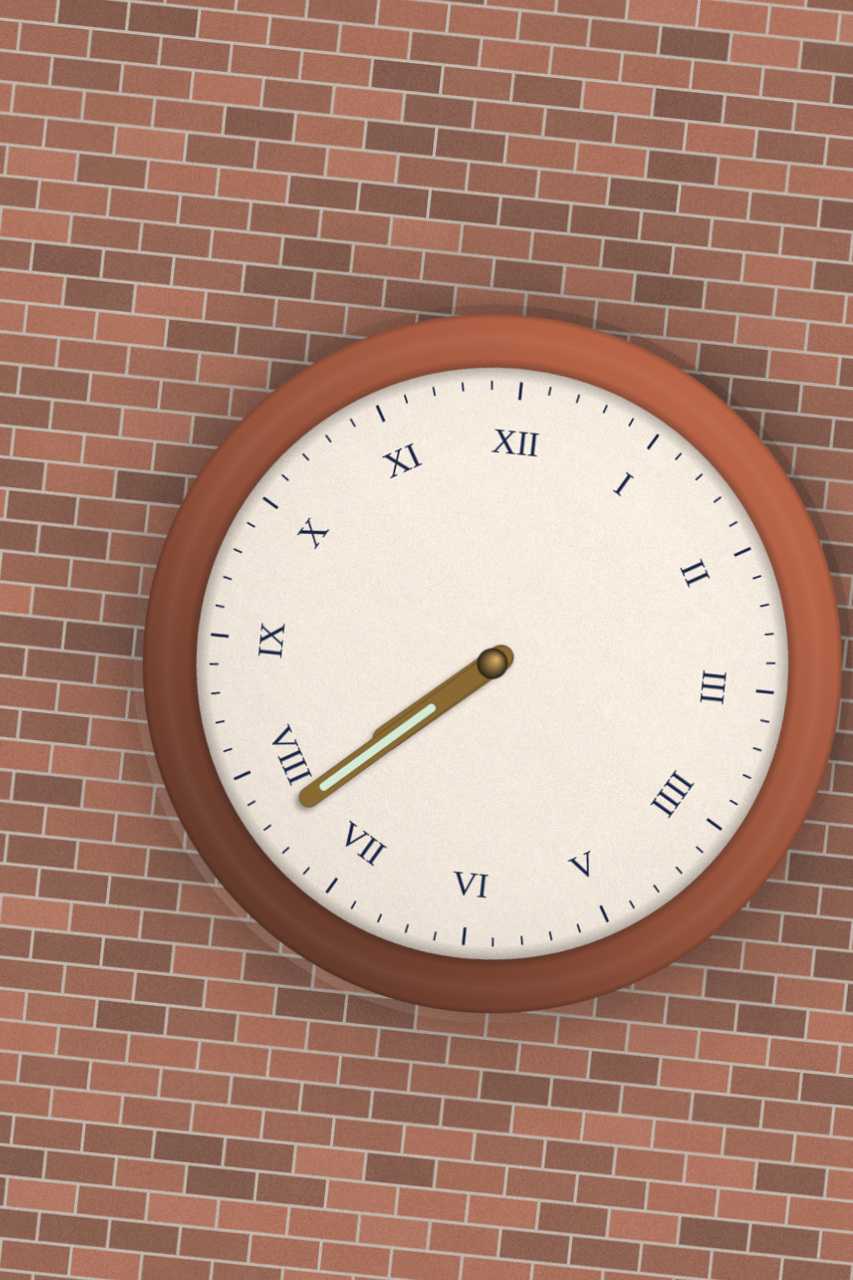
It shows 7,38
